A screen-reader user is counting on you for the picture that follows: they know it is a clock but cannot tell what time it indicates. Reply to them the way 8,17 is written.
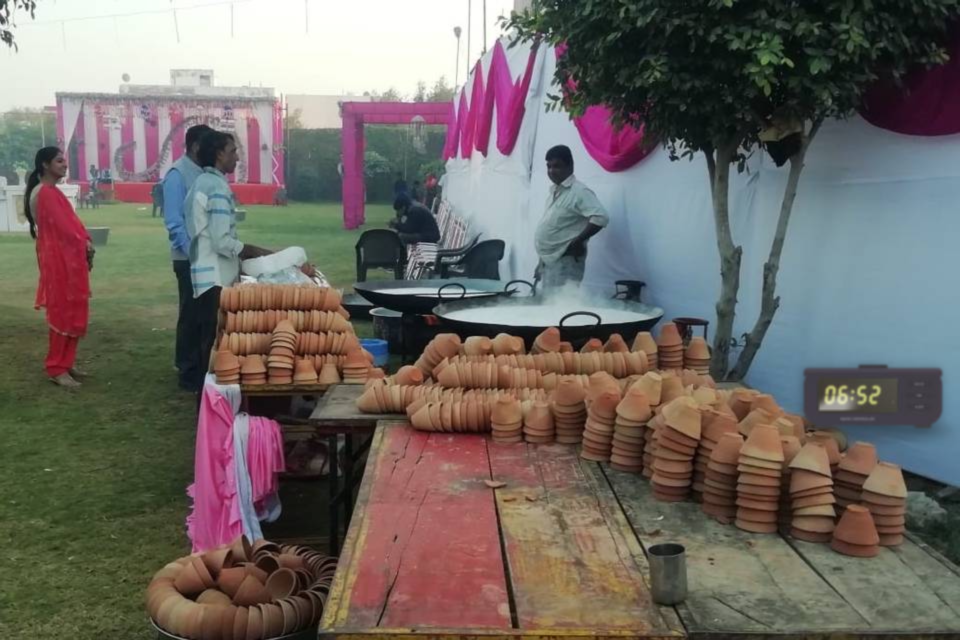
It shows 6,52
